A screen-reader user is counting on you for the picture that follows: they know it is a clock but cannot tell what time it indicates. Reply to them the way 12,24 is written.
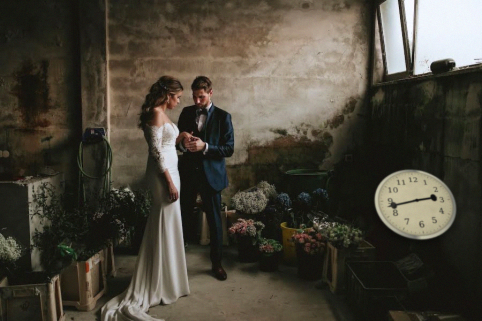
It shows 2,43
